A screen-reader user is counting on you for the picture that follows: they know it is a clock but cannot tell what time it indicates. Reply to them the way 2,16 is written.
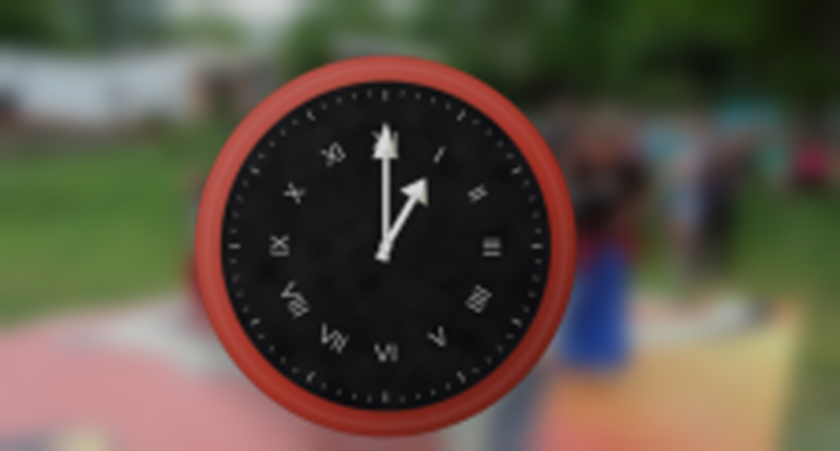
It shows 1,00
